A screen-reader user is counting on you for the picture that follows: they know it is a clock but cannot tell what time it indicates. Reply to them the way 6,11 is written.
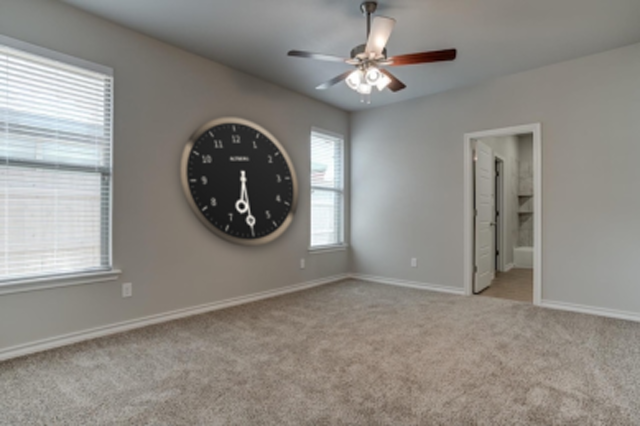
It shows 6,30
